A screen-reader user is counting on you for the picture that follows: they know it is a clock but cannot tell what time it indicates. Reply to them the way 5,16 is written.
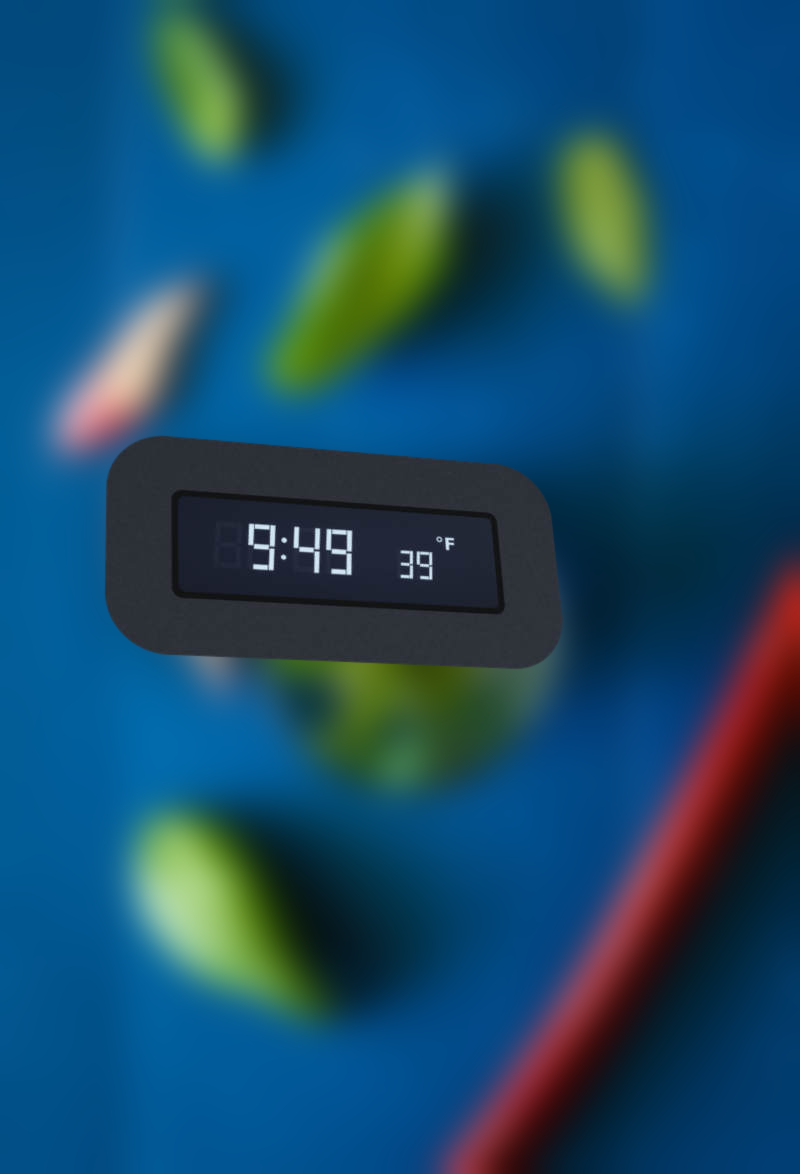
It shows 9,49
